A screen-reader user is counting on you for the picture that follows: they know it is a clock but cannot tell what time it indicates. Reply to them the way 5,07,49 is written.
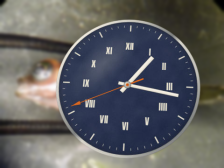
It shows 1,16,41
